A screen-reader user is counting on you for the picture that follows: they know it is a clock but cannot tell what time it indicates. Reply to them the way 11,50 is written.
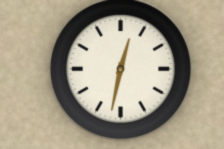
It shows 12,32
